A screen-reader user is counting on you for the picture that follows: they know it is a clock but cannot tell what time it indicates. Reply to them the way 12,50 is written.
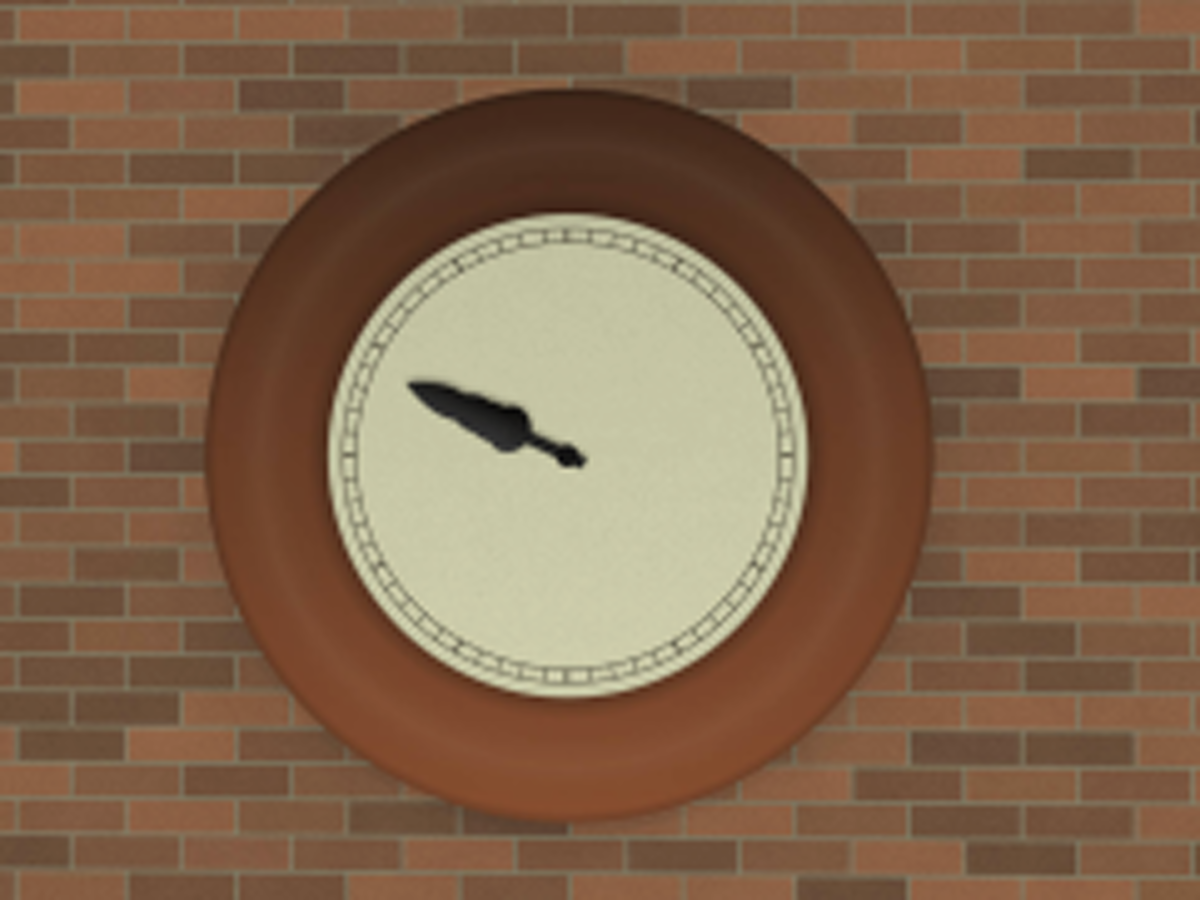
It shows 9,49
